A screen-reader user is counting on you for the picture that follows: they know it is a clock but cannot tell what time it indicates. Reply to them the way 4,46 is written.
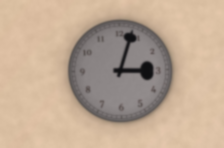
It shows 3,03
